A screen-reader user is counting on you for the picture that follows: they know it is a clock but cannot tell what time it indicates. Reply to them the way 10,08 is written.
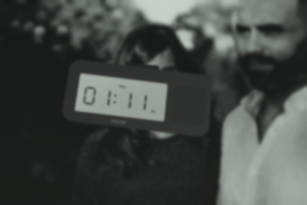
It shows 1,11
